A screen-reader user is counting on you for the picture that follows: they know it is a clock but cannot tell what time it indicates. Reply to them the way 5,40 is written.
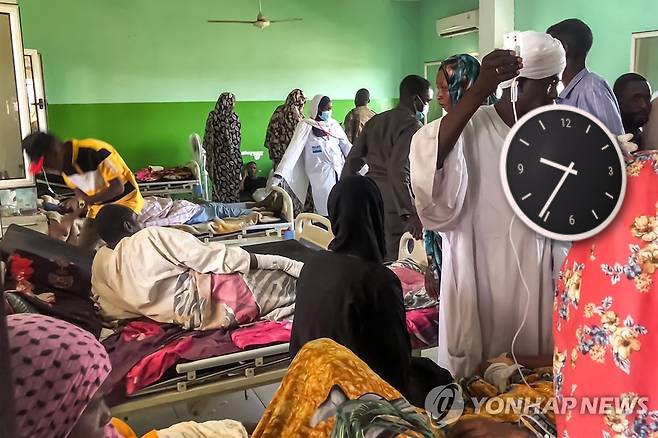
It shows 9,36
